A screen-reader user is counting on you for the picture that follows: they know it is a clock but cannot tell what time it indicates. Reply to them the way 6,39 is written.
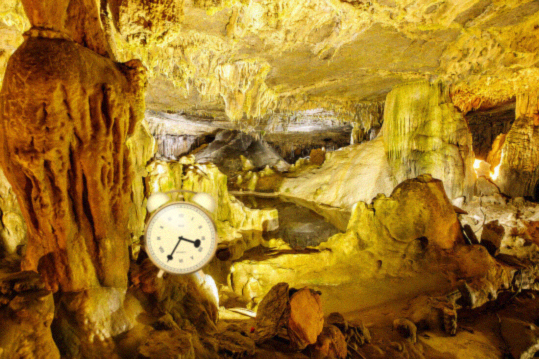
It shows 3,35
